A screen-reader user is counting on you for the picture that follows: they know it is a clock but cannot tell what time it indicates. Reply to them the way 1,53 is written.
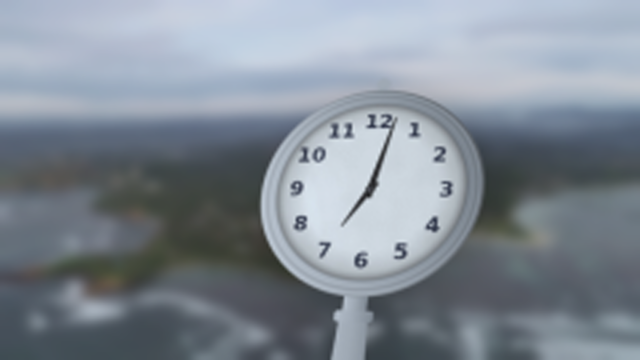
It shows 7,02
